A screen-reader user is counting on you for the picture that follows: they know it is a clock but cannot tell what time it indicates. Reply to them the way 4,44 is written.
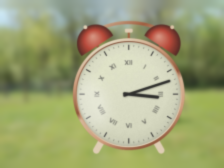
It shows 3,12
